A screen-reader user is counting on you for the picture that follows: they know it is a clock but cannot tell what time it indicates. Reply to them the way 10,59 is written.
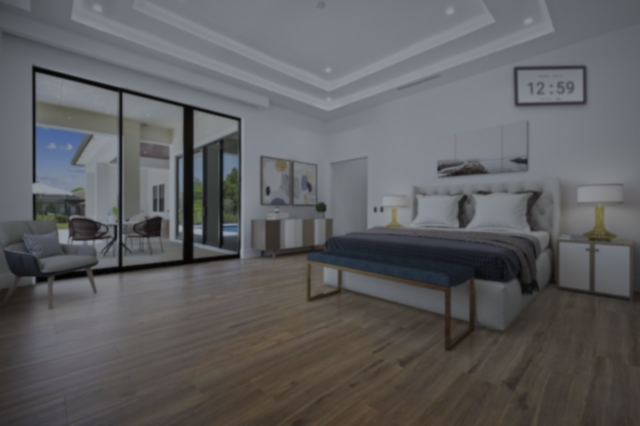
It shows 12,59
